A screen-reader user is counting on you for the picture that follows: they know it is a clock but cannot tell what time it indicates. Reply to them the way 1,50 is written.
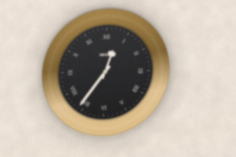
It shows 12,36
